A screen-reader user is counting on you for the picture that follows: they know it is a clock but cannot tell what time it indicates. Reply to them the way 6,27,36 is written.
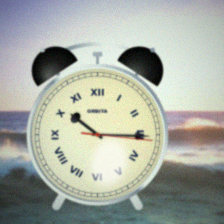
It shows 10,15,16
